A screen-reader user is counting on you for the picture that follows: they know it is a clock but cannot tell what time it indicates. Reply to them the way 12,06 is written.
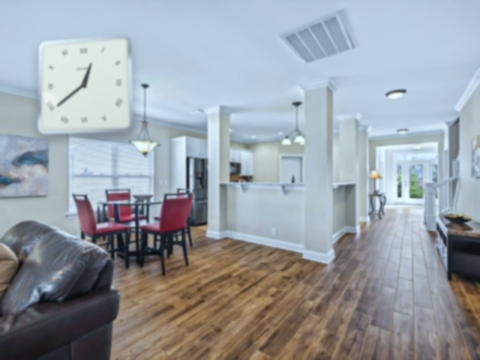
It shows 12,39
